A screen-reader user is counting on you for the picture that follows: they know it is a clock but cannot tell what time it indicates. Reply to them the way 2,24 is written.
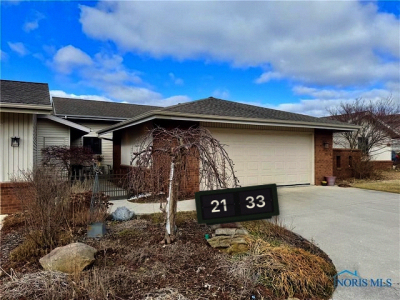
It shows 21,33
